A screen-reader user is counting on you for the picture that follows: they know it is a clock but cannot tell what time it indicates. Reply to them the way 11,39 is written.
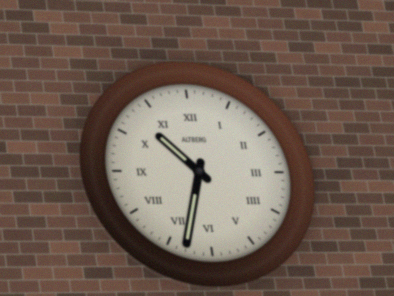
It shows 10,33
